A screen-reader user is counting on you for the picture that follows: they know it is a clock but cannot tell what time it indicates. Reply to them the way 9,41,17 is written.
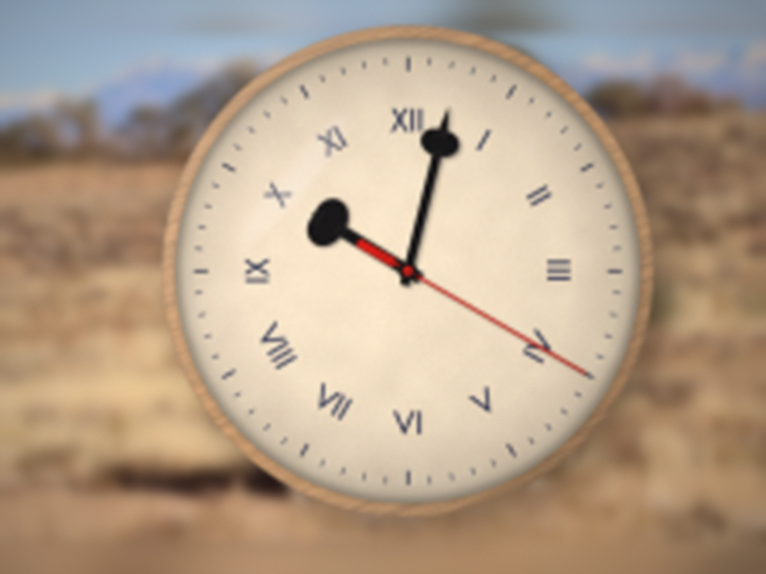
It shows 10,02,20
